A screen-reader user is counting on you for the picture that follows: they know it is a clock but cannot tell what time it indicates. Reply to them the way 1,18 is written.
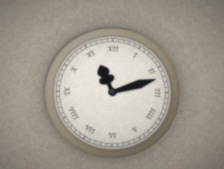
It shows 11,12
